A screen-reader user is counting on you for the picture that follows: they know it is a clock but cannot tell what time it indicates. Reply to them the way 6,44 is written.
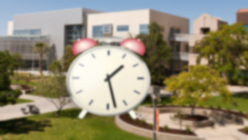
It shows 1,28
